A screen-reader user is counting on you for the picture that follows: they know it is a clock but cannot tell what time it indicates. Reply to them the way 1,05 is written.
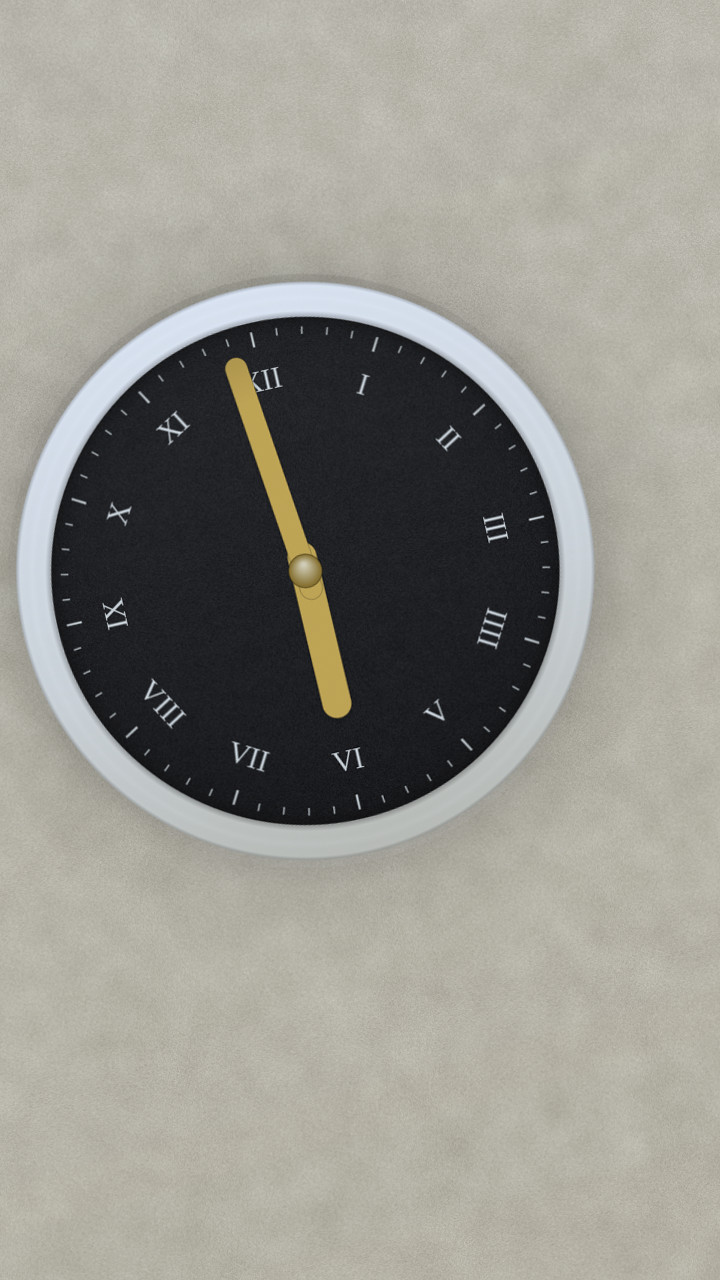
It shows 5,59
